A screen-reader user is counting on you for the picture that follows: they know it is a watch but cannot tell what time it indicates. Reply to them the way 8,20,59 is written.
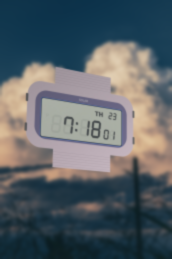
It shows 7,18,01
